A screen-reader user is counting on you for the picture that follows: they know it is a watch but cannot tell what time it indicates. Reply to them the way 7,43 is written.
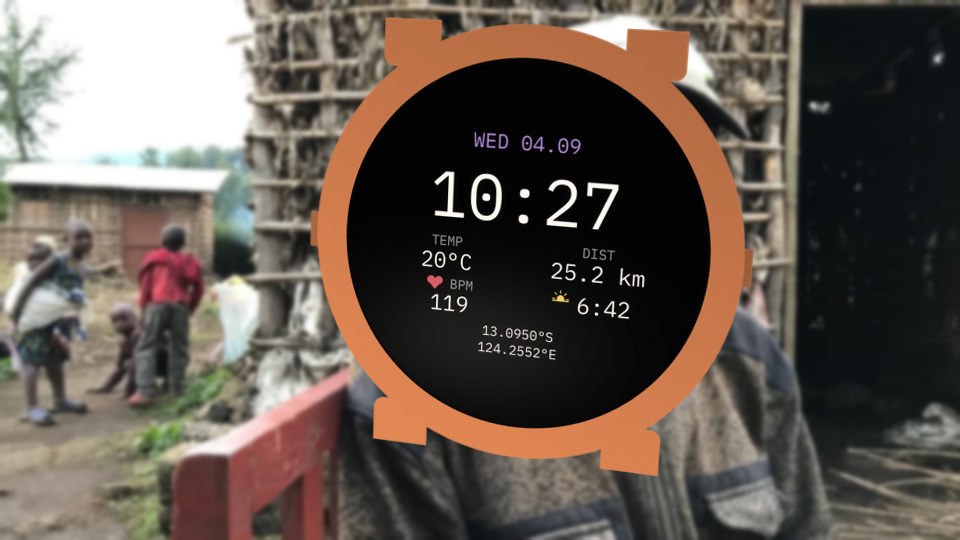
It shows 10,27
